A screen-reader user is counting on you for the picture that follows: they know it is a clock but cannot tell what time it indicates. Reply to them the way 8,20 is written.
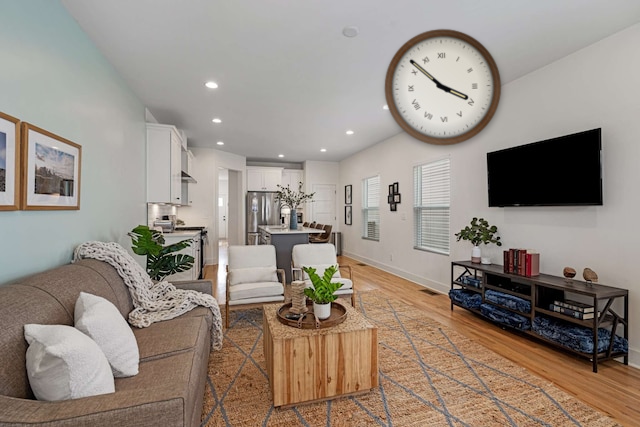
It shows 3,52
